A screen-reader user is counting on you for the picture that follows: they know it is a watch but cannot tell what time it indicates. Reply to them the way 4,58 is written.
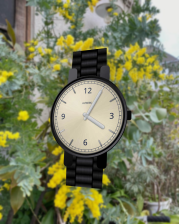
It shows 4,05
